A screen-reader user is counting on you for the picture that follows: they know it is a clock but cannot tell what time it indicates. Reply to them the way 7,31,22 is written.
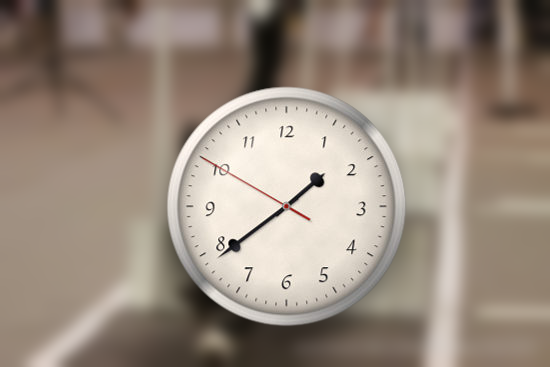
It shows 1,38,50
